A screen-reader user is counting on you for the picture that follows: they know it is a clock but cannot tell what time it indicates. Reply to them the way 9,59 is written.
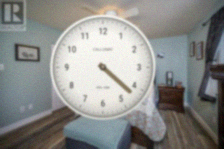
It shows 4,22
